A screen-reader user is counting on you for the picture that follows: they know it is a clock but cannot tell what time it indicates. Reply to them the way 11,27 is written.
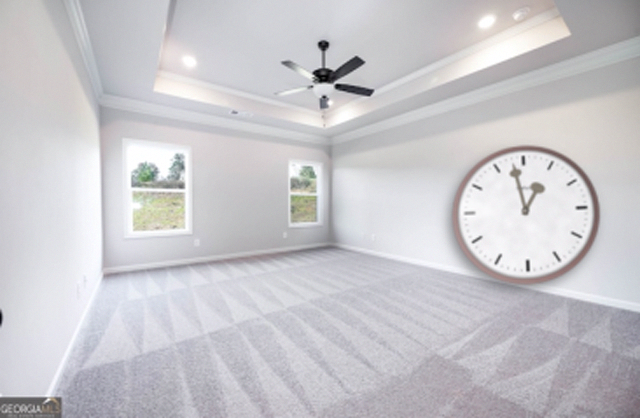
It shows 12,58
